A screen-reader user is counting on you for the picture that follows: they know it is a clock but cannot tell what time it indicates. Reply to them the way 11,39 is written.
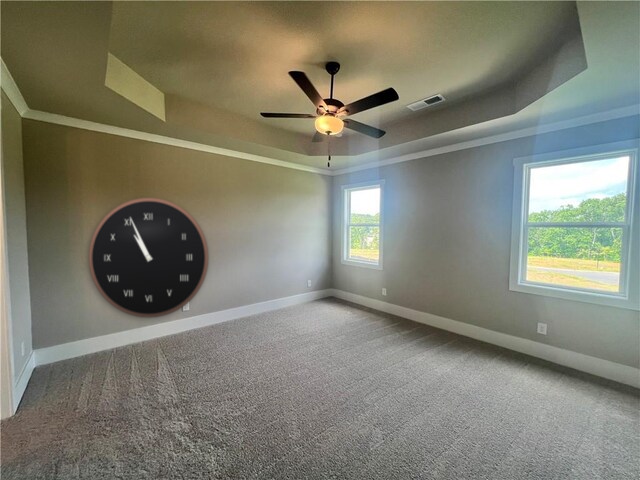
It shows 10,56
